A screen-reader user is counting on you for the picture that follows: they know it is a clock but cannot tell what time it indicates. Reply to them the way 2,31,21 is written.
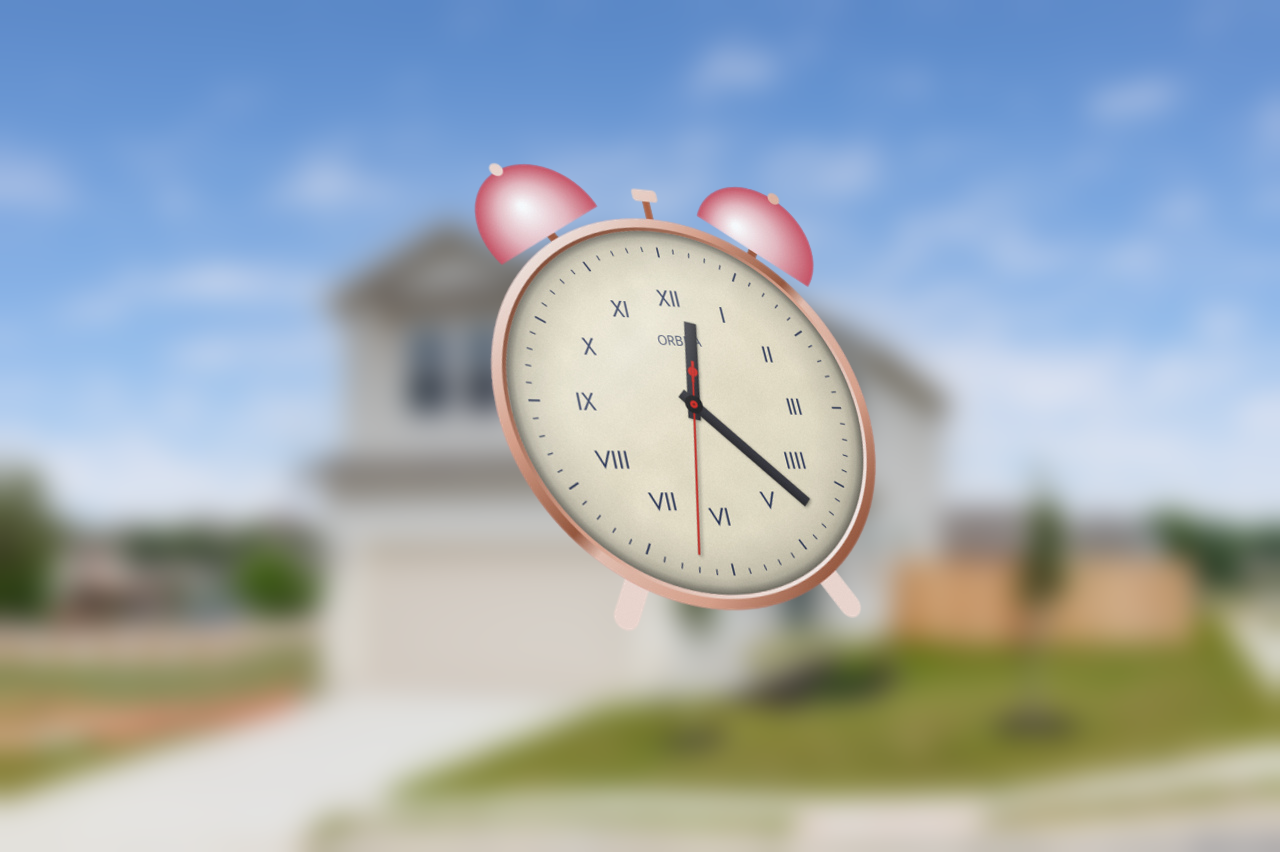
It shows 12,22,32
